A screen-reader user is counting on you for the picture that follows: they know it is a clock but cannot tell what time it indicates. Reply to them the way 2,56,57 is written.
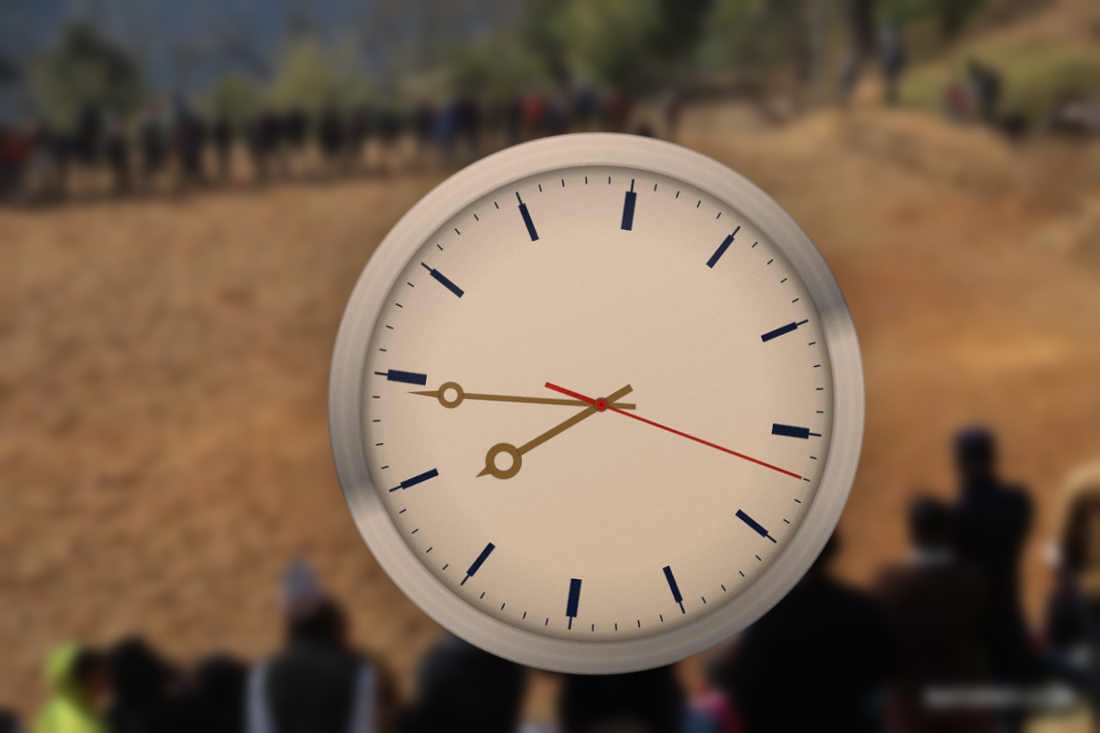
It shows 7,44,17
